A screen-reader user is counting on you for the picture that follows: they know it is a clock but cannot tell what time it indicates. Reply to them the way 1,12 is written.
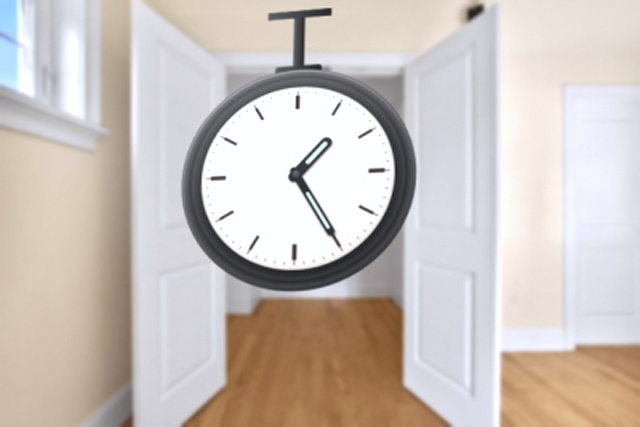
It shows 1,25
